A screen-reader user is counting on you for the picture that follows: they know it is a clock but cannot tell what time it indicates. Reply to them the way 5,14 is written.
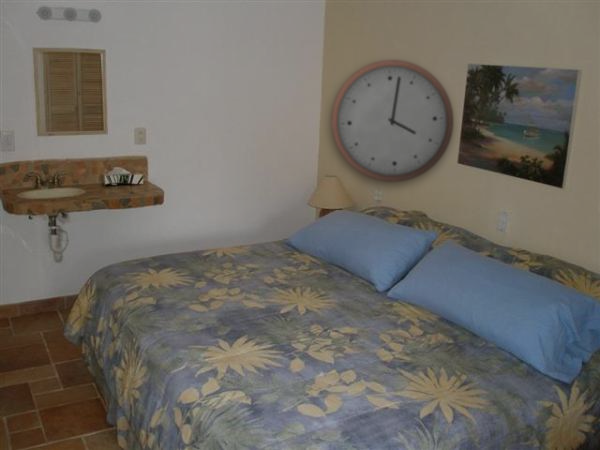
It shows 4,02
